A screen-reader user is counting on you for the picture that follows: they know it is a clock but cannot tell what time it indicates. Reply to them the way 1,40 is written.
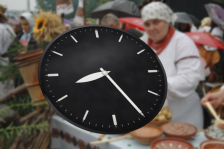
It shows 8,25
